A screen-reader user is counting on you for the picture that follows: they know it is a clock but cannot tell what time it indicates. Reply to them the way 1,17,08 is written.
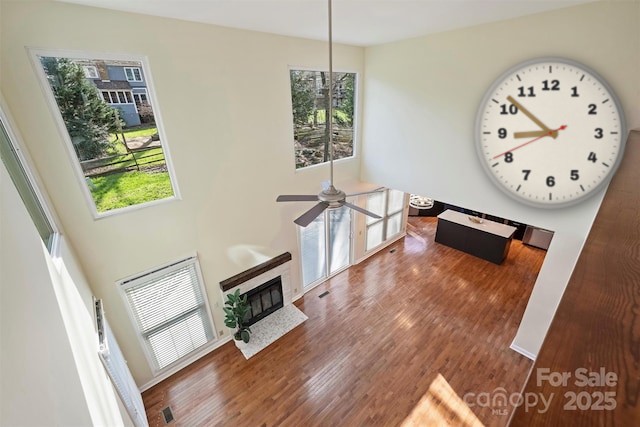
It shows 8,51,41
